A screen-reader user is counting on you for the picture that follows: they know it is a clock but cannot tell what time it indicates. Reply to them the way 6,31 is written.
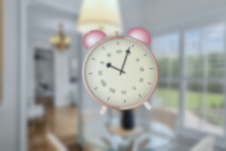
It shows 10,04
